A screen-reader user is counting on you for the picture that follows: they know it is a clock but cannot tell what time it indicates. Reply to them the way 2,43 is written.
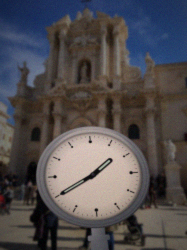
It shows 1,40
